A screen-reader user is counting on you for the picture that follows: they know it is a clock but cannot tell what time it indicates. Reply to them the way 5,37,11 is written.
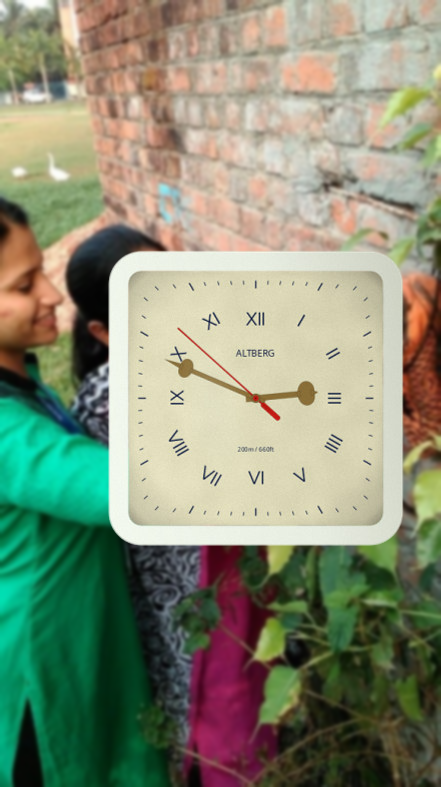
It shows 2,48,52
